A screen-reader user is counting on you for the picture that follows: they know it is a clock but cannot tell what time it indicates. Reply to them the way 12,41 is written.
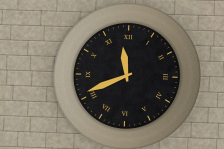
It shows 11,41
